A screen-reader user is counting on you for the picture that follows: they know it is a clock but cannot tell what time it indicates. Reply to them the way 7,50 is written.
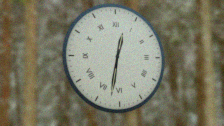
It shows 12,32
